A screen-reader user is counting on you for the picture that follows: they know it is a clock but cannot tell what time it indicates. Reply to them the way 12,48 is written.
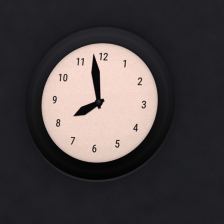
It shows 7,58
